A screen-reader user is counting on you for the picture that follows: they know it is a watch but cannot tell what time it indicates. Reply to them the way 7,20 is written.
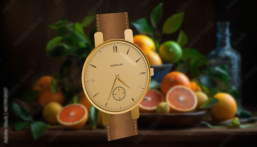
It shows 4,35
